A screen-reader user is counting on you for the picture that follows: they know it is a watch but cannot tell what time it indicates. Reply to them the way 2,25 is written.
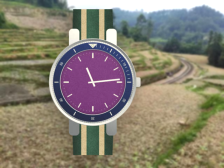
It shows 11,14
